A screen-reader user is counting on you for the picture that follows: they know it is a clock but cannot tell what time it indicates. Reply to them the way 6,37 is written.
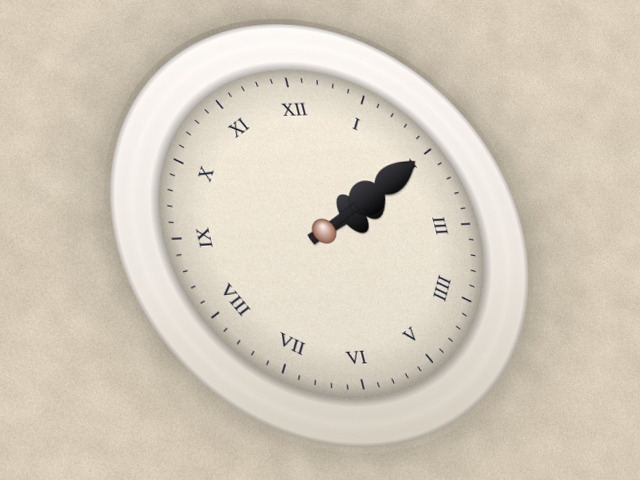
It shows 2,10
